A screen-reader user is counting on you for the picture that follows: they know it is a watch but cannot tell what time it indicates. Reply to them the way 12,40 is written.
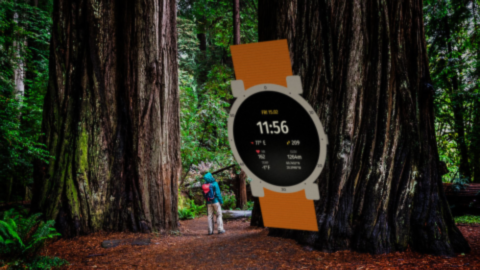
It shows 11,56
